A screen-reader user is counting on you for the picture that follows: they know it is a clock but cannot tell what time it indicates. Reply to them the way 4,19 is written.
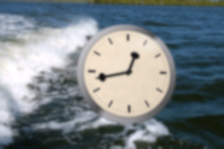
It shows 12,43
